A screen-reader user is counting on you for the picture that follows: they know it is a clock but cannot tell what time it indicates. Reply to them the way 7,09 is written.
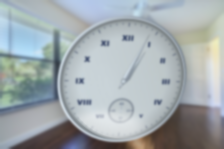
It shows 1,04
